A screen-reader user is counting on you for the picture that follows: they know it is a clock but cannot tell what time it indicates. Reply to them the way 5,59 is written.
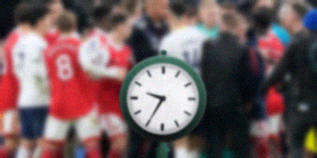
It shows 9,35
